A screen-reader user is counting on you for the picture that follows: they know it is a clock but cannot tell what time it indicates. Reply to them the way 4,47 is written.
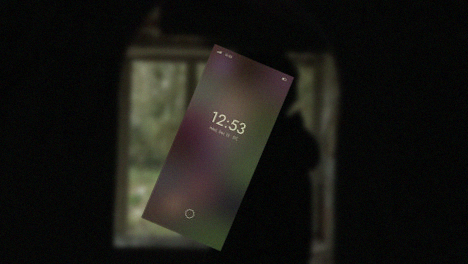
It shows 12,53
